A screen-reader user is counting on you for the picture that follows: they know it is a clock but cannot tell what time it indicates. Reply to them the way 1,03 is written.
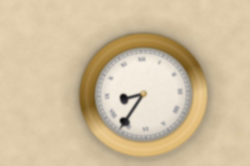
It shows 8,36
